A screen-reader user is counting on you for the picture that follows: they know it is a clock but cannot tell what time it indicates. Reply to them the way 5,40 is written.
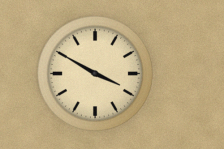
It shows 3,50
